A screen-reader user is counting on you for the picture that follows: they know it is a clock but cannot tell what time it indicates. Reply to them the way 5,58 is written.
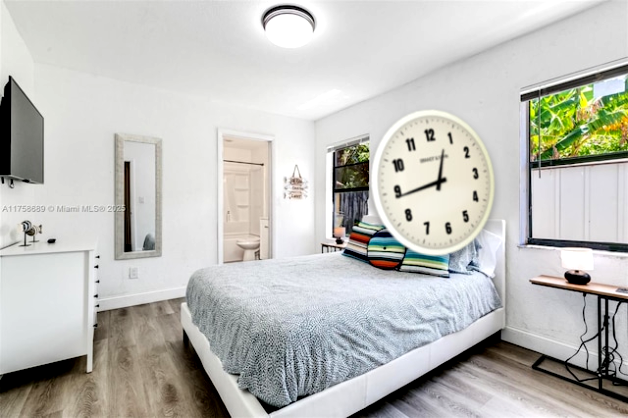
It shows 12,44
